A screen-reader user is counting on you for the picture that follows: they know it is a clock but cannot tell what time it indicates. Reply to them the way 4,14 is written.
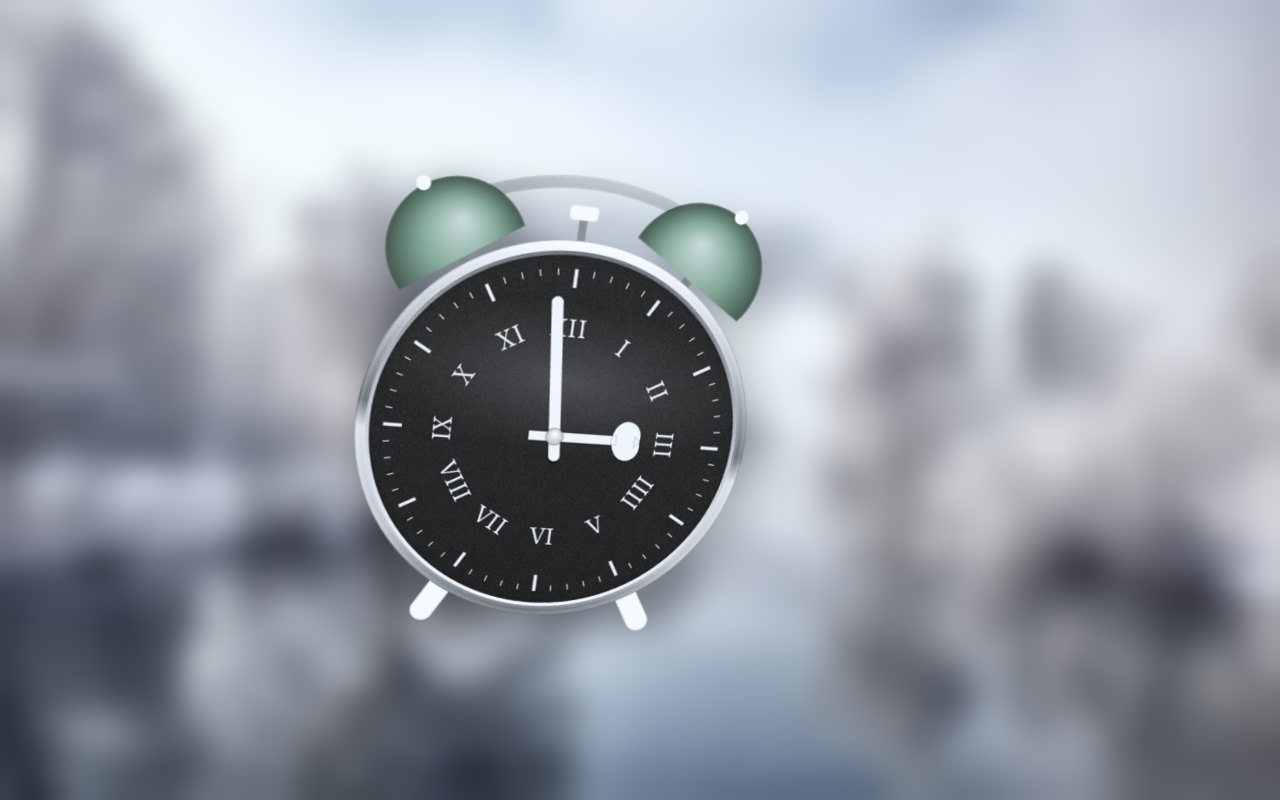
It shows 2,59
